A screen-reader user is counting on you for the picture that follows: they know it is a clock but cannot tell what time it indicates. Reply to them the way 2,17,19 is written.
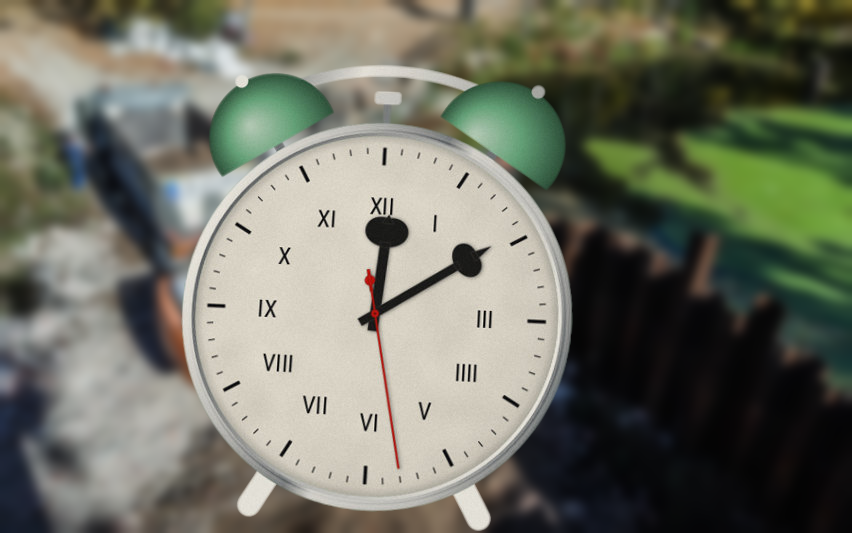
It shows 12,09,28
